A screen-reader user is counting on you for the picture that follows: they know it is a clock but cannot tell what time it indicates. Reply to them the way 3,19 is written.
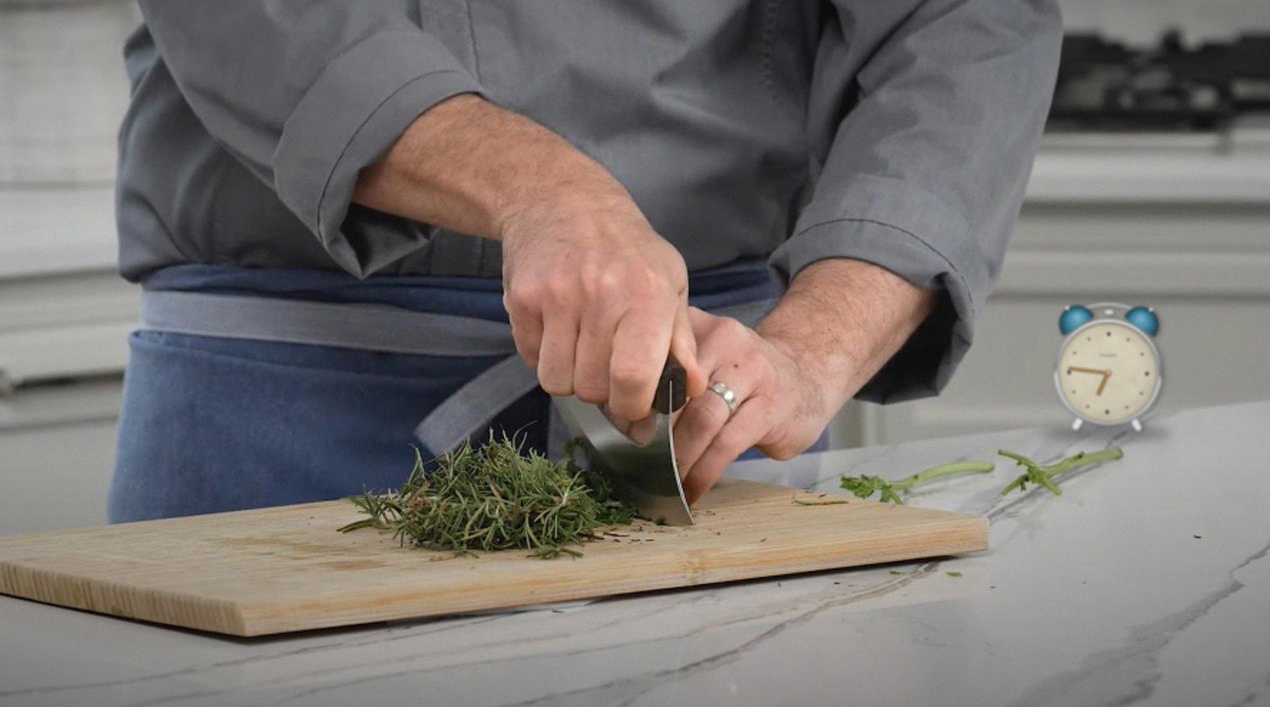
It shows 6,46
